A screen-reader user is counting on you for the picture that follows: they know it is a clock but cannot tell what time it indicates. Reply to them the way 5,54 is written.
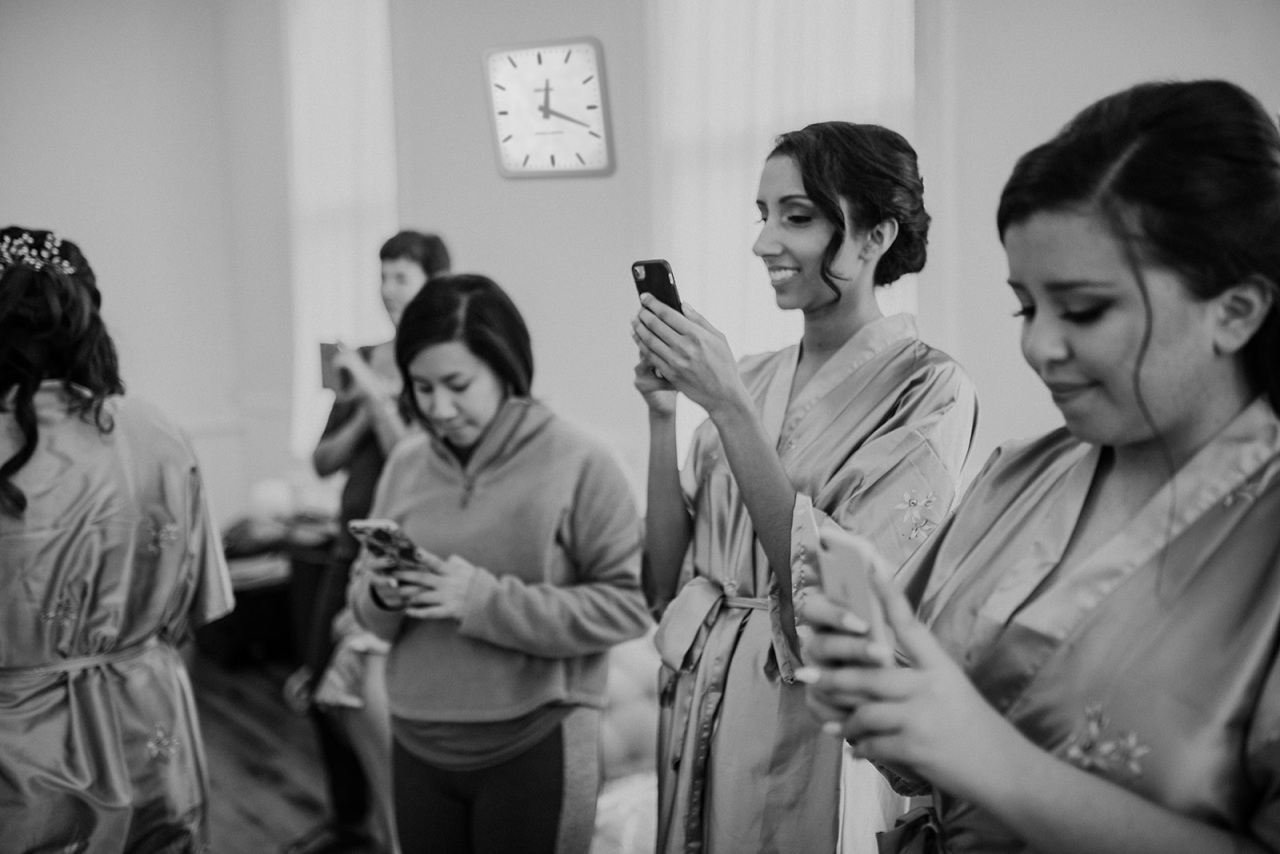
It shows 12,19
